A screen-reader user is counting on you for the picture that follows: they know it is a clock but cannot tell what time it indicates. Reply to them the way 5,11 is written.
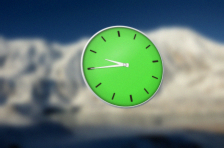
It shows 9,45
